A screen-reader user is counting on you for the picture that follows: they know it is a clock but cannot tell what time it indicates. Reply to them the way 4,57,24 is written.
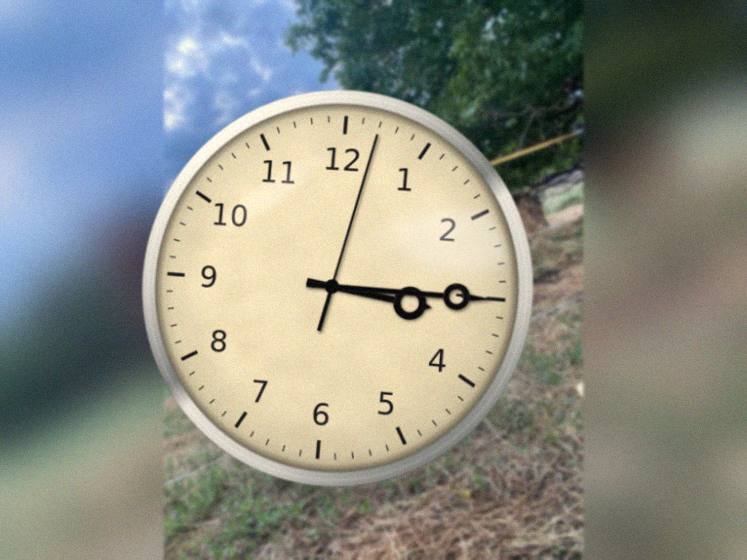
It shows 3,15,02
